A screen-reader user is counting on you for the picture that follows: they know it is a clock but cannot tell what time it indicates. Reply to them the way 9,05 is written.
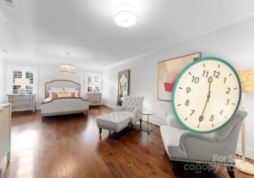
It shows 11,30
